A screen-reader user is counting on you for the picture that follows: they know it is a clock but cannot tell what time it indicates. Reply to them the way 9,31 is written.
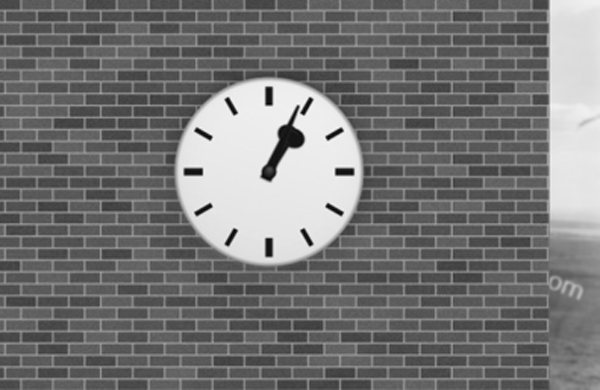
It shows 1,04
